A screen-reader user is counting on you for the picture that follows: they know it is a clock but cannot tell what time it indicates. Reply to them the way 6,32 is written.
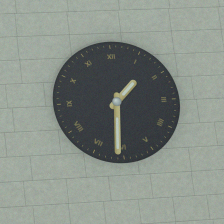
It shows 1,31
